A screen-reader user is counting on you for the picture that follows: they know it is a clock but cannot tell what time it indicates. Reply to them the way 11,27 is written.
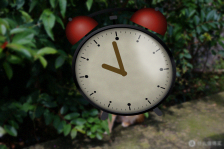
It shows 9,59
